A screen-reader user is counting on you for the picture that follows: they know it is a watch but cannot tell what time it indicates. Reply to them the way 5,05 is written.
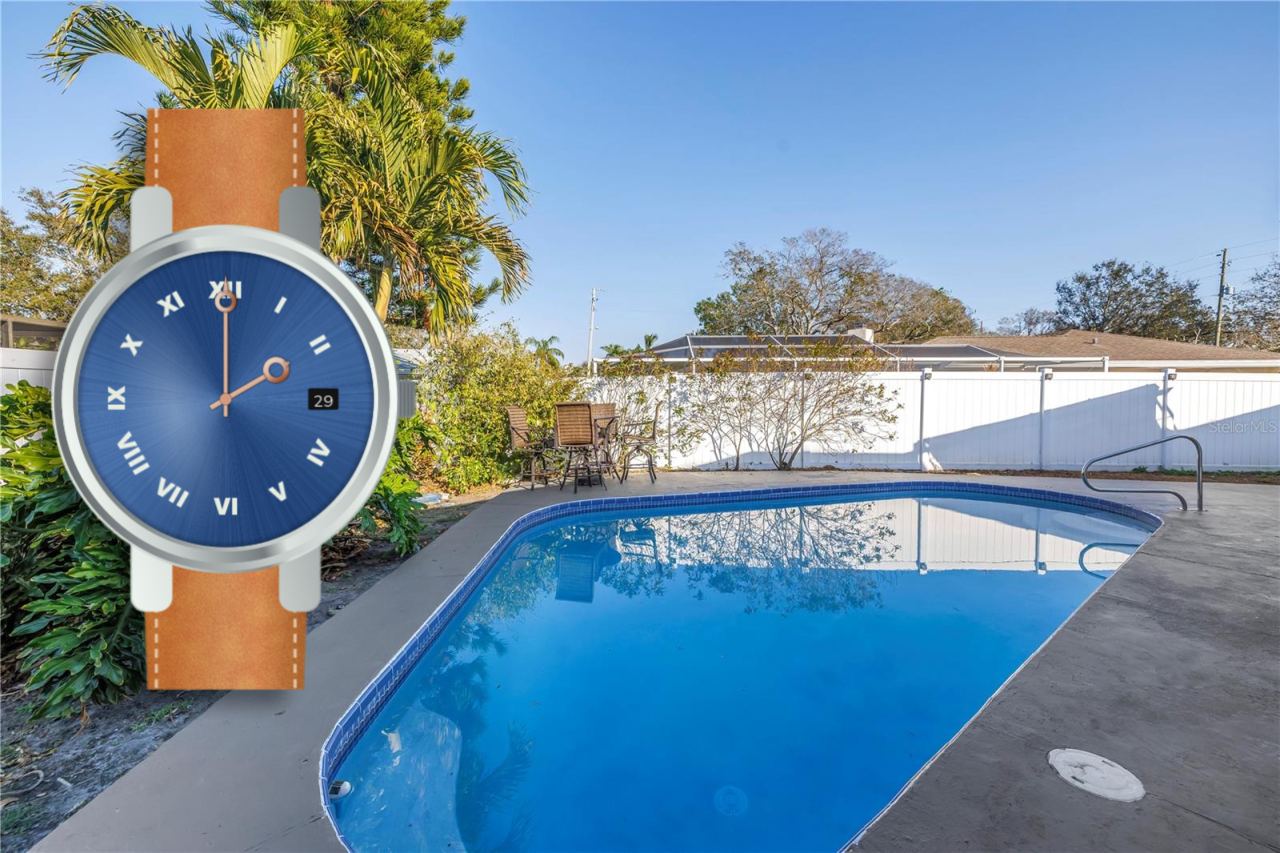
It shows 2,00
